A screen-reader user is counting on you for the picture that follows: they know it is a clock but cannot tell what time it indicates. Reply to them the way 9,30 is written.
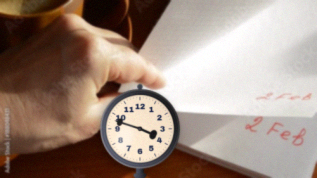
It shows 3,48
